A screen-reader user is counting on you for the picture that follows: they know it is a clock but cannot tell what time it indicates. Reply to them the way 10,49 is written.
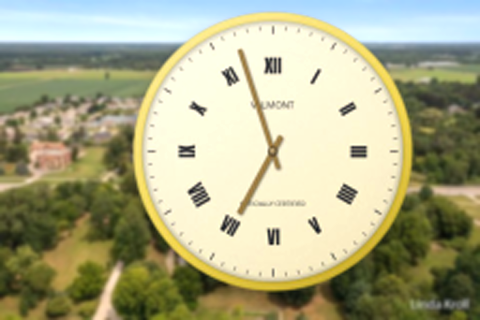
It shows 6,57
